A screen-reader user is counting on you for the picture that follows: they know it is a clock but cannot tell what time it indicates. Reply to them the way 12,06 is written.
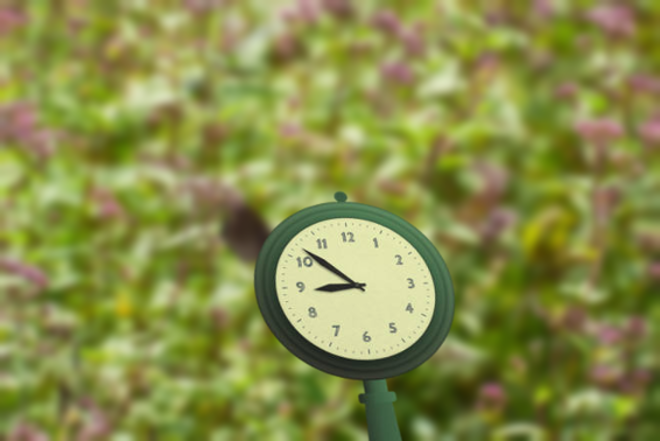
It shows 8,52
